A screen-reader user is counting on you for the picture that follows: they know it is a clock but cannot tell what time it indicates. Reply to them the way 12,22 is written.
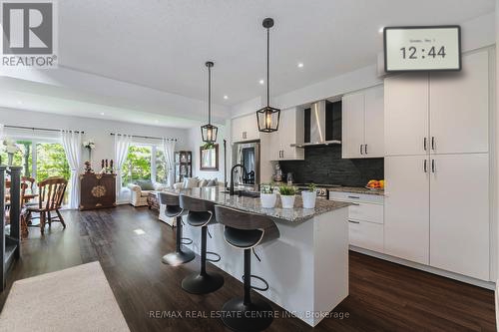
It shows 12,44
